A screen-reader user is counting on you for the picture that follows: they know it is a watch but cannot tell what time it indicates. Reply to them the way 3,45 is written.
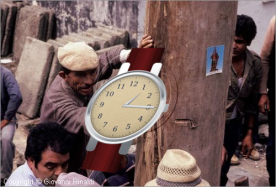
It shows 1,15
